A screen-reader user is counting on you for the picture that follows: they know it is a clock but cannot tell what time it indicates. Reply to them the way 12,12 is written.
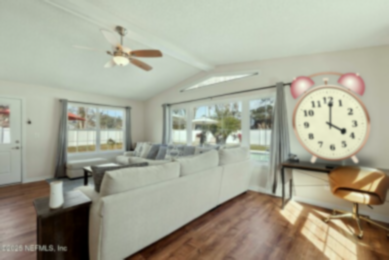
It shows 4,01
